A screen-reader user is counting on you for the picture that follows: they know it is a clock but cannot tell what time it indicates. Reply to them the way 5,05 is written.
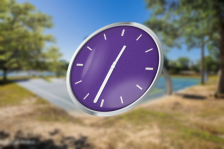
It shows 12,32
